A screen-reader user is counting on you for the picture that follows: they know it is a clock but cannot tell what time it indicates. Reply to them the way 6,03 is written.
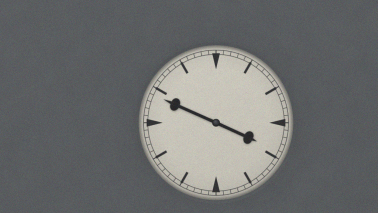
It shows 3,49
